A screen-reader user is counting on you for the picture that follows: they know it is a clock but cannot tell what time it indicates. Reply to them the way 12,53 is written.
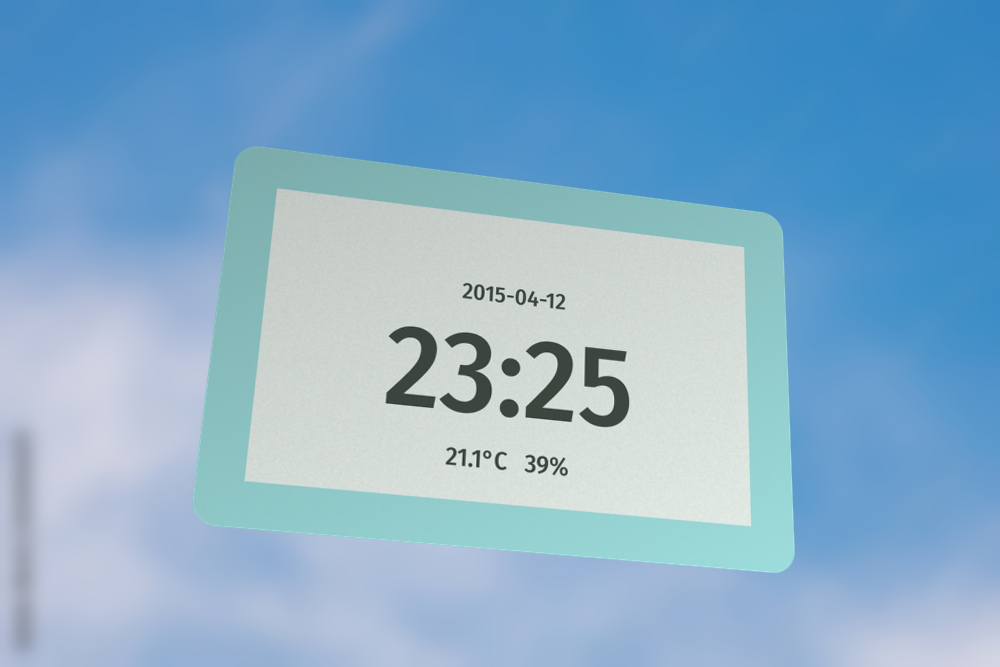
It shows 23,25
